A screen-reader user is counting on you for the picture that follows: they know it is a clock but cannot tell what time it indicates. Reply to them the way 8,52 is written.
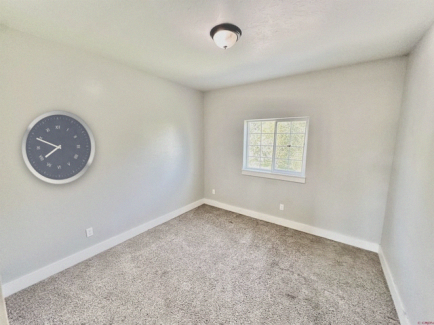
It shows 7,49
